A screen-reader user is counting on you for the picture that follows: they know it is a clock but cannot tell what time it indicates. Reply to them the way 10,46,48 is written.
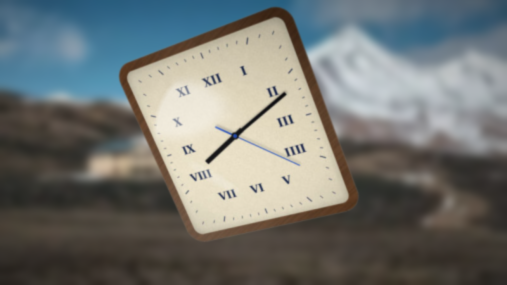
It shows 8,11,22
